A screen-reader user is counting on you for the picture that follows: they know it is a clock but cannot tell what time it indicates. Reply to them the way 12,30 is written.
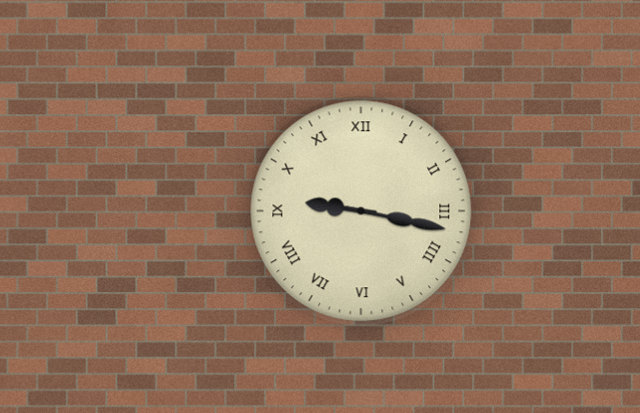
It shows 9,17
